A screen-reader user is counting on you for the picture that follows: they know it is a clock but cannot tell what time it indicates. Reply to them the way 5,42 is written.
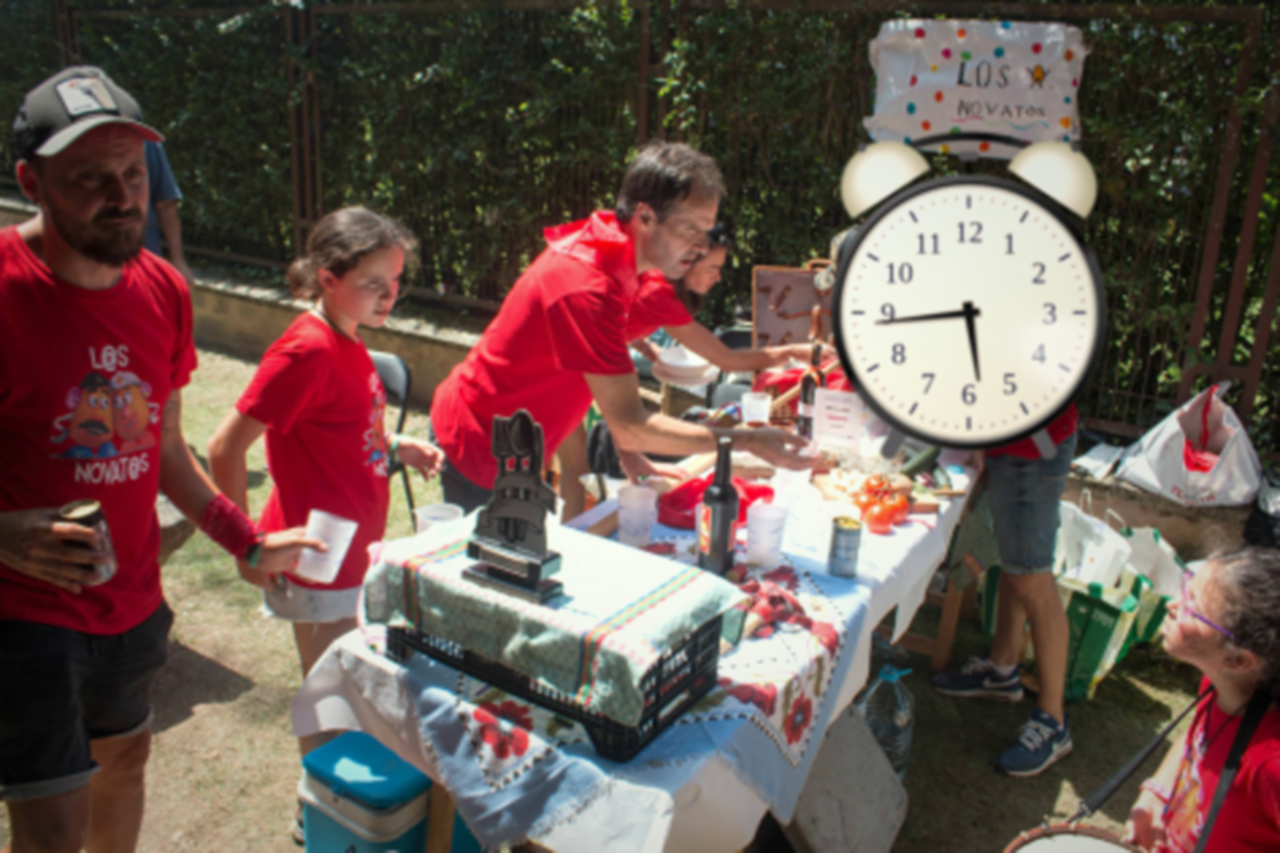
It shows 5,44
